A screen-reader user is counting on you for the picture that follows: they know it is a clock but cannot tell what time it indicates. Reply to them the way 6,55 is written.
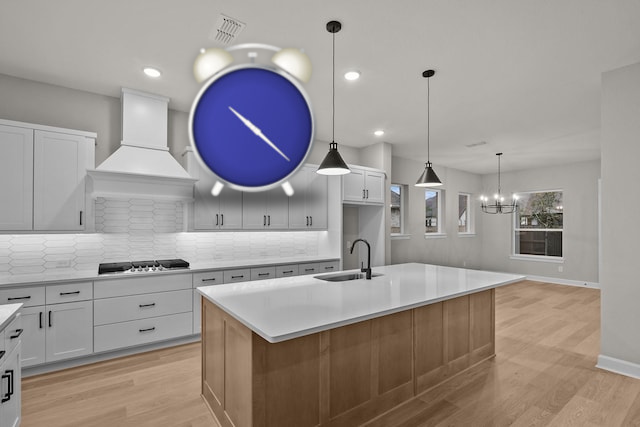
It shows 10,22
